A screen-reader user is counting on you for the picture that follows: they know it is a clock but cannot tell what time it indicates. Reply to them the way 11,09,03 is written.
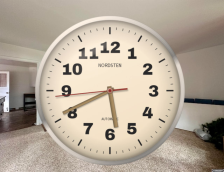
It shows 5,40,44
